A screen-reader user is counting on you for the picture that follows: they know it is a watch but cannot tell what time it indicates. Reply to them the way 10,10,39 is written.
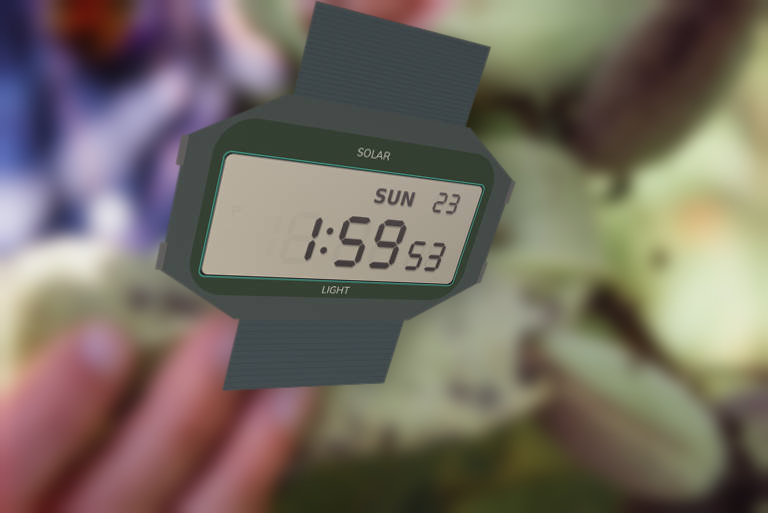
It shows 1,59,53
